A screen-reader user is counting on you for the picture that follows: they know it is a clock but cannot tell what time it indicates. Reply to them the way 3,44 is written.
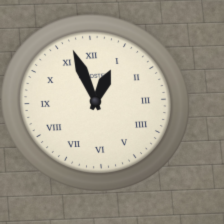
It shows 12,57
